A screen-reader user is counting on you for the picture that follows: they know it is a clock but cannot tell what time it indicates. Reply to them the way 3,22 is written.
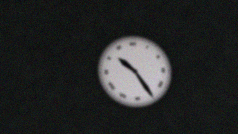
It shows 10,25
